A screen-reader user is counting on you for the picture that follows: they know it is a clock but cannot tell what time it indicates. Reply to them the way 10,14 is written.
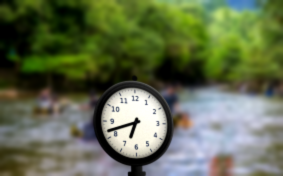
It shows 6,42
